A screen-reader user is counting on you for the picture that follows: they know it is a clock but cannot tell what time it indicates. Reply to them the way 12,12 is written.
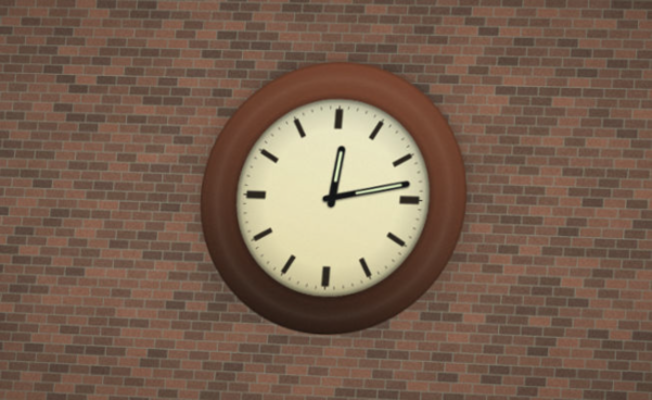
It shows 12,13
